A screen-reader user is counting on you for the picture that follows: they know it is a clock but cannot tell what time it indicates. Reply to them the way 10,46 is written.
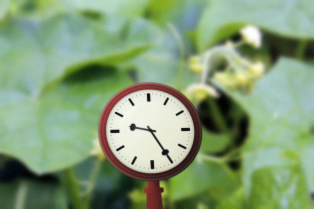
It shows 9,25
